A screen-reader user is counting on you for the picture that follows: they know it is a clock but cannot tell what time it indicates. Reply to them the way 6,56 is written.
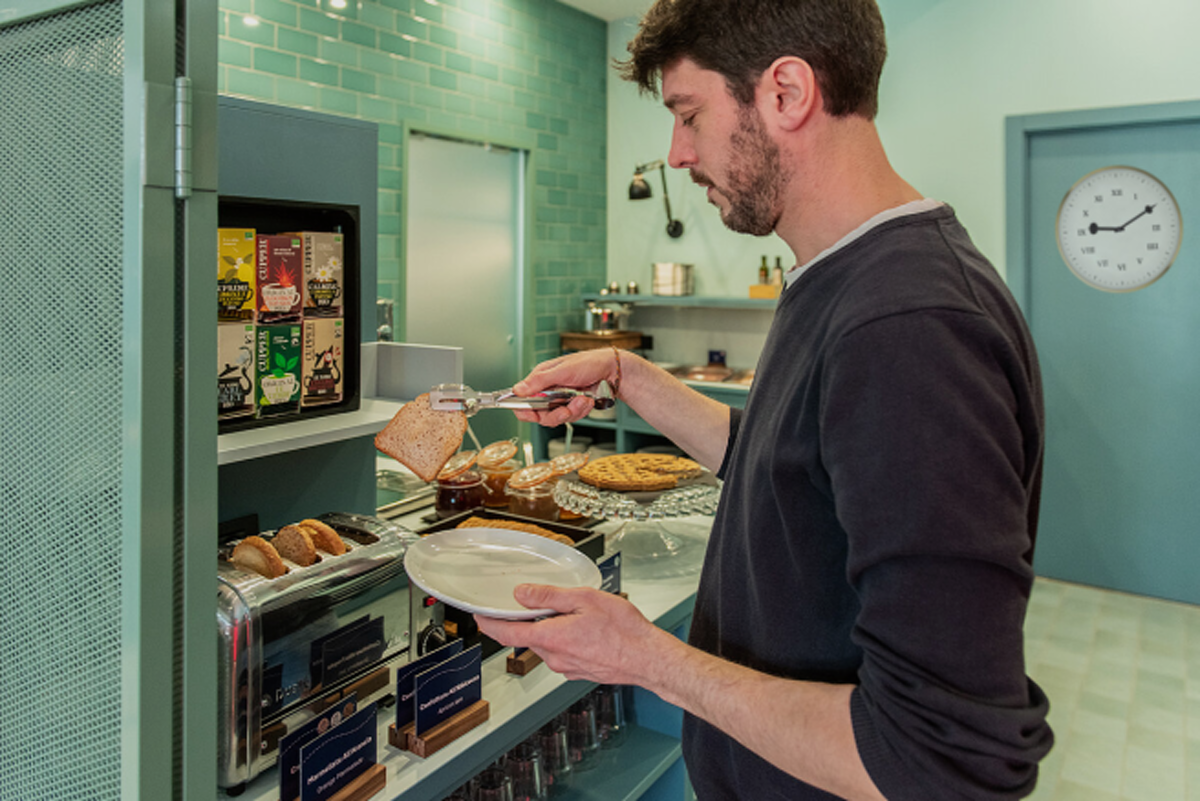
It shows 9,10
